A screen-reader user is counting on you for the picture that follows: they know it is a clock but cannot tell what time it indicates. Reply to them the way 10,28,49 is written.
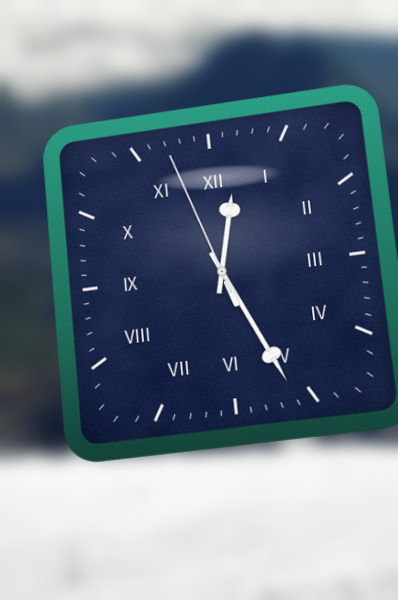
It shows 12,25,57
